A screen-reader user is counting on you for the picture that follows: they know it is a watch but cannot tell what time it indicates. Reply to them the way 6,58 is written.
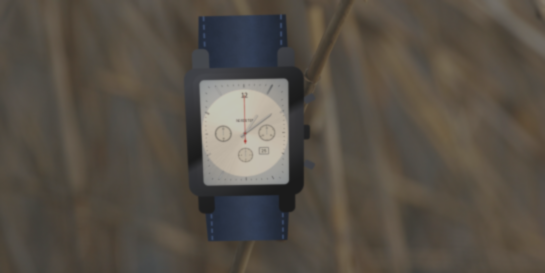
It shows 1,09
